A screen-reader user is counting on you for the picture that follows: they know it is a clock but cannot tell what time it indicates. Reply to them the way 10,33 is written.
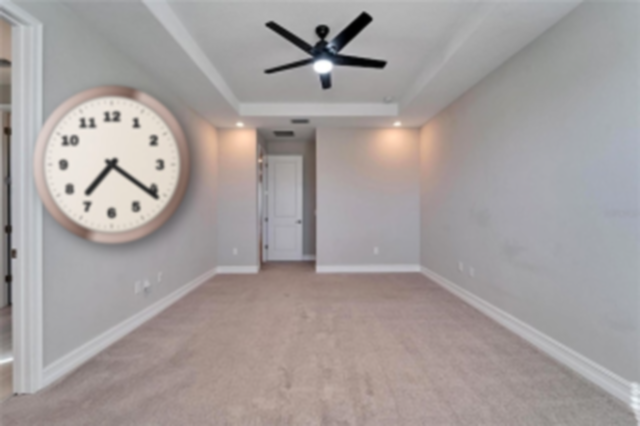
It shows 7,21
